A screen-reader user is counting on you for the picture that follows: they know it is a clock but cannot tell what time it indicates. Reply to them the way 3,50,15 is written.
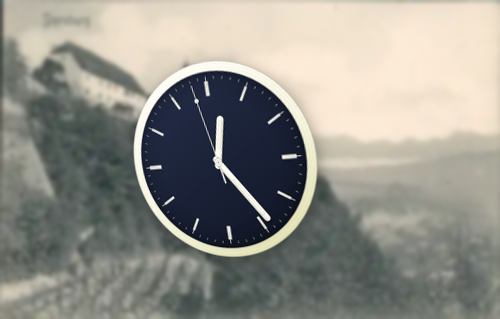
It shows 12,23,58
